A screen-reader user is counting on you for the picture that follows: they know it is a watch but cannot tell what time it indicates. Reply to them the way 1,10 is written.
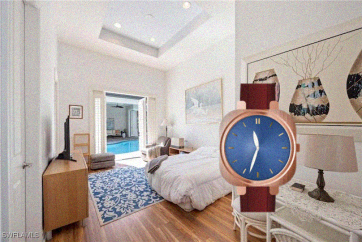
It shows 11,33
